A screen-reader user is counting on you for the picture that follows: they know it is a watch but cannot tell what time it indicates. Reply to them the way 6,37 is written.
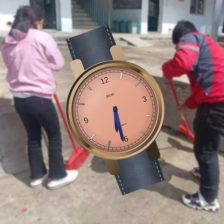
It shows 6,31
